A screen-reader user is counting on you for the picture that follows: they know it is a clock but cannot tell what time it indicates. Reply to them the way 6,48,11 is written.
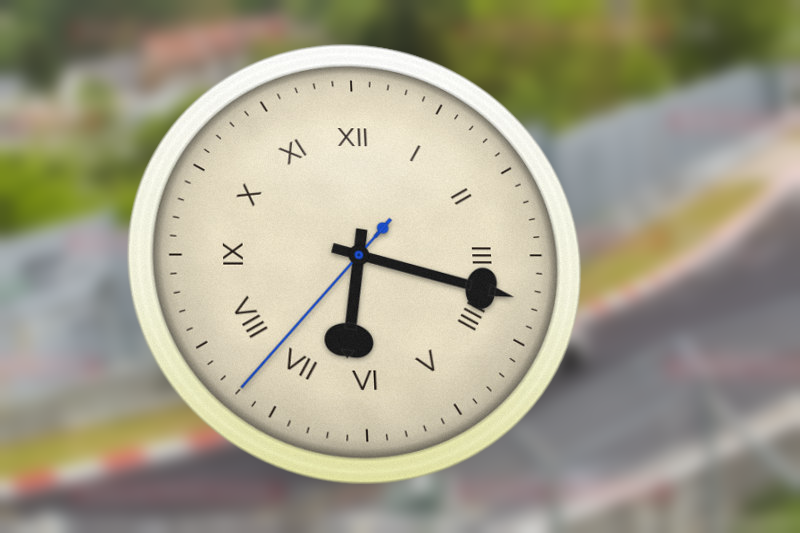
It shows 6,17,37
